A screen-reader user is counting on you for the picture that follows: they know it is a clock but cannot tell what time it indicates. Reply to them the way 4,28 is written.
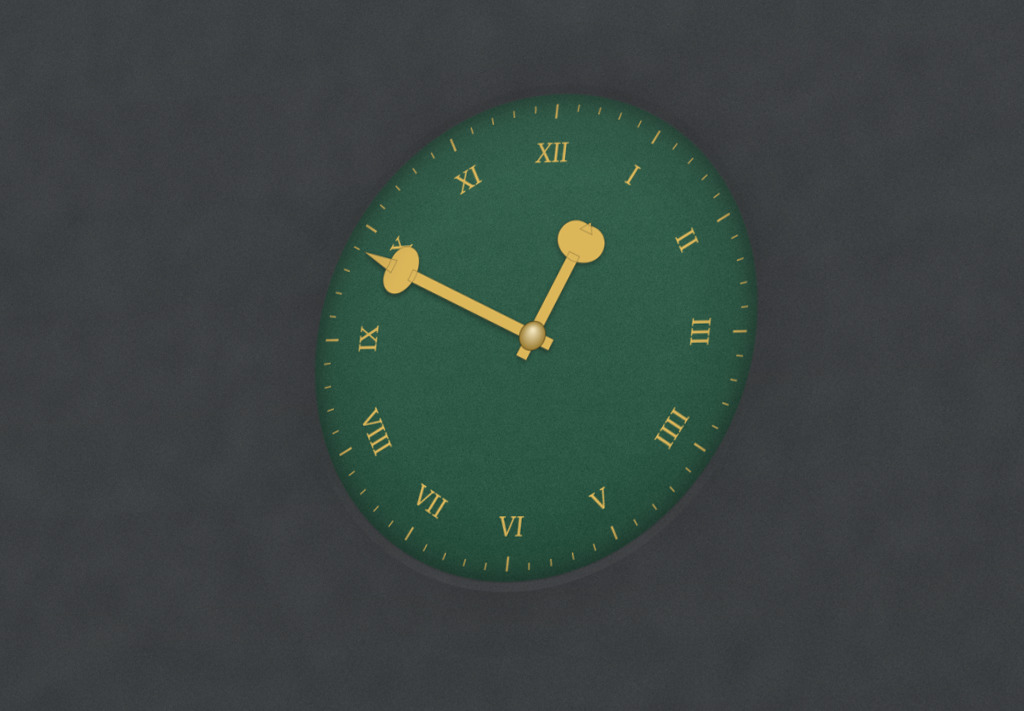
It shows 12,49
